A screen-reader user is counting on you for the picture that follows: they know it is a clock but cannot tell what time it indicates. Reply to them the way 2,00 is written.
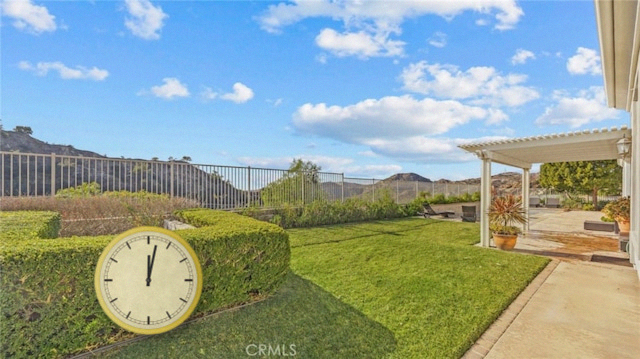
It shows 12,02
